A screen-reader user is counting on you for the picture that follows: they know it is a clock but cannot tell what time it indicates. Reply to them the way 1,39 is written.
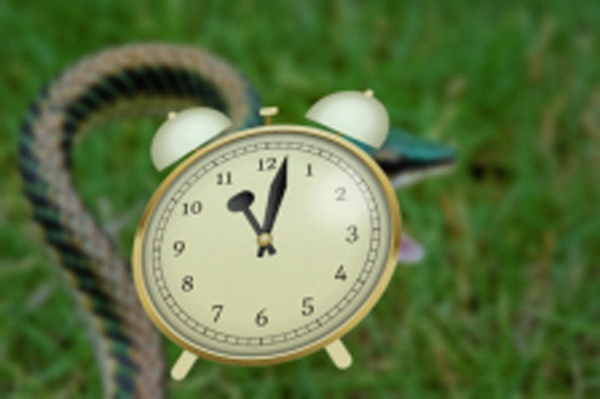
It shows 11,02
